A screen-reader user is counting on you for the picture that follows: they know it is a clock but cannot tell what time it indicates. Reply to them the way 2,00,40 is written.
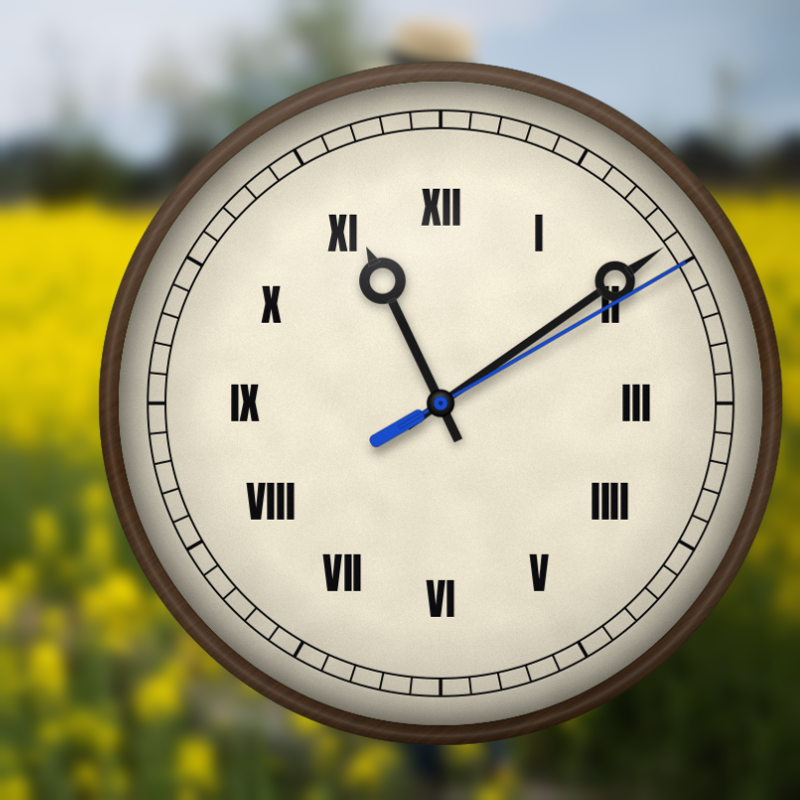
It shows 11,09,10
